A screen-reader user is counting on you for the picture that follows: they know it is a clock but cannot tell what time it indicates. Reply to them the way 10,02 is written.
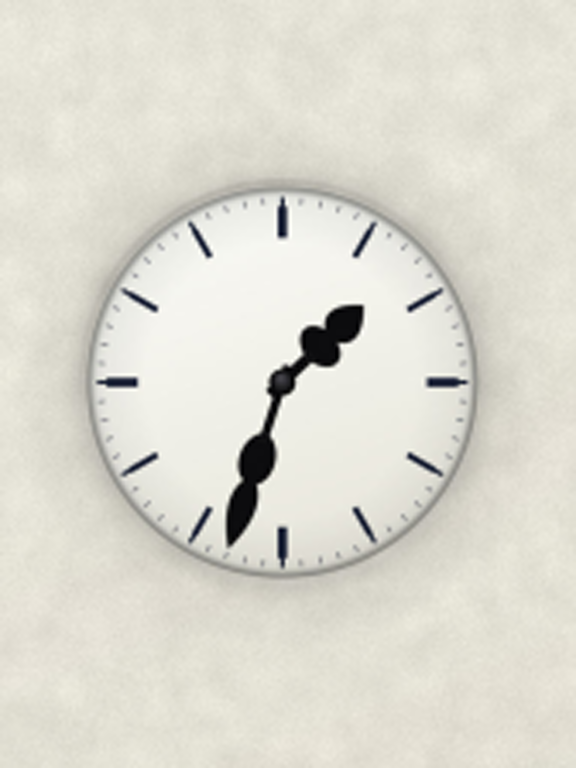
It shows 1,33
